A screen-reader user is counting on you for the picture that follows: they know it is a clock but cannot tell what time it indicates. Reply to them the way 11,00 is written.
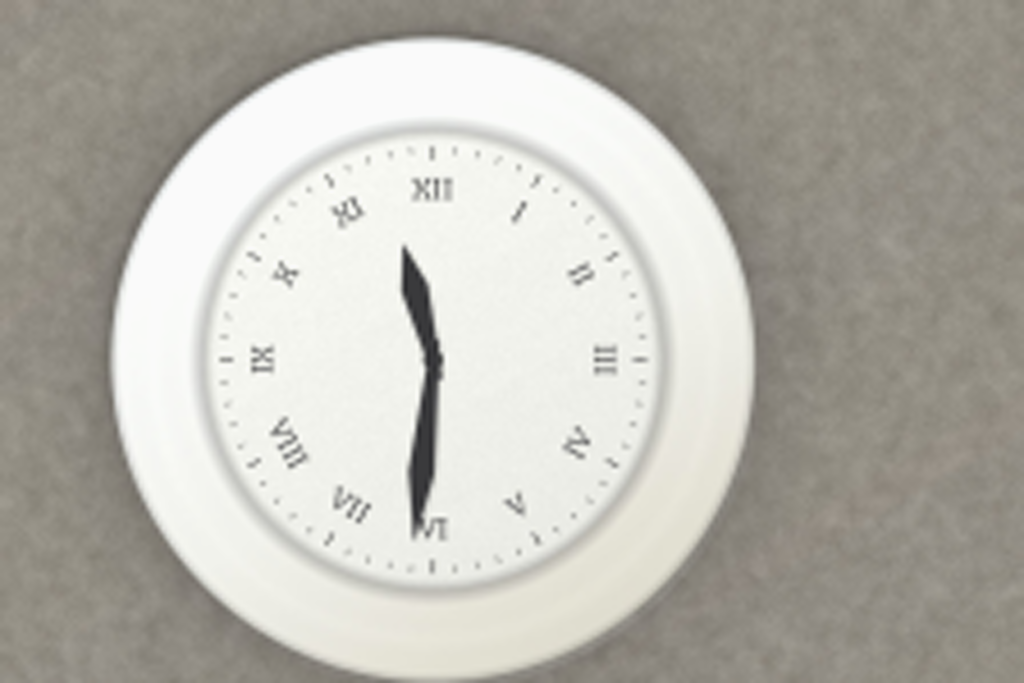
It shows 11,31
